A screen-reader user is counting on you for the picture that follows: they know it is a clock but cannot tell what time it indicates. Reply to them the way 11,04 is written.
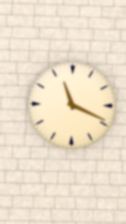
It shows 11,19
